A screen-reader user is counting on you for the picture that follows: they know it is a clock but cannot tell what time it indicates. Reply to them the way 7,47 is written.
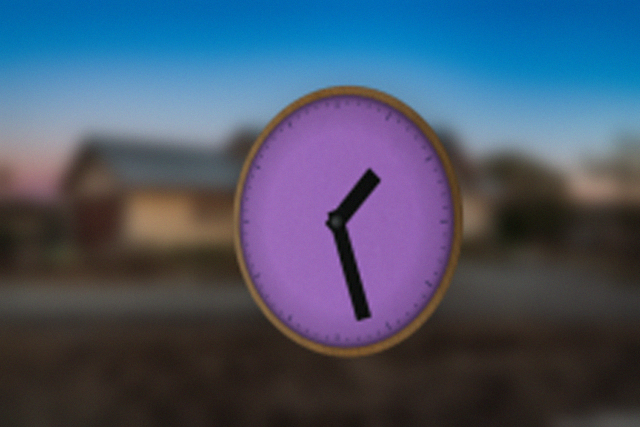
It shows 1,27
